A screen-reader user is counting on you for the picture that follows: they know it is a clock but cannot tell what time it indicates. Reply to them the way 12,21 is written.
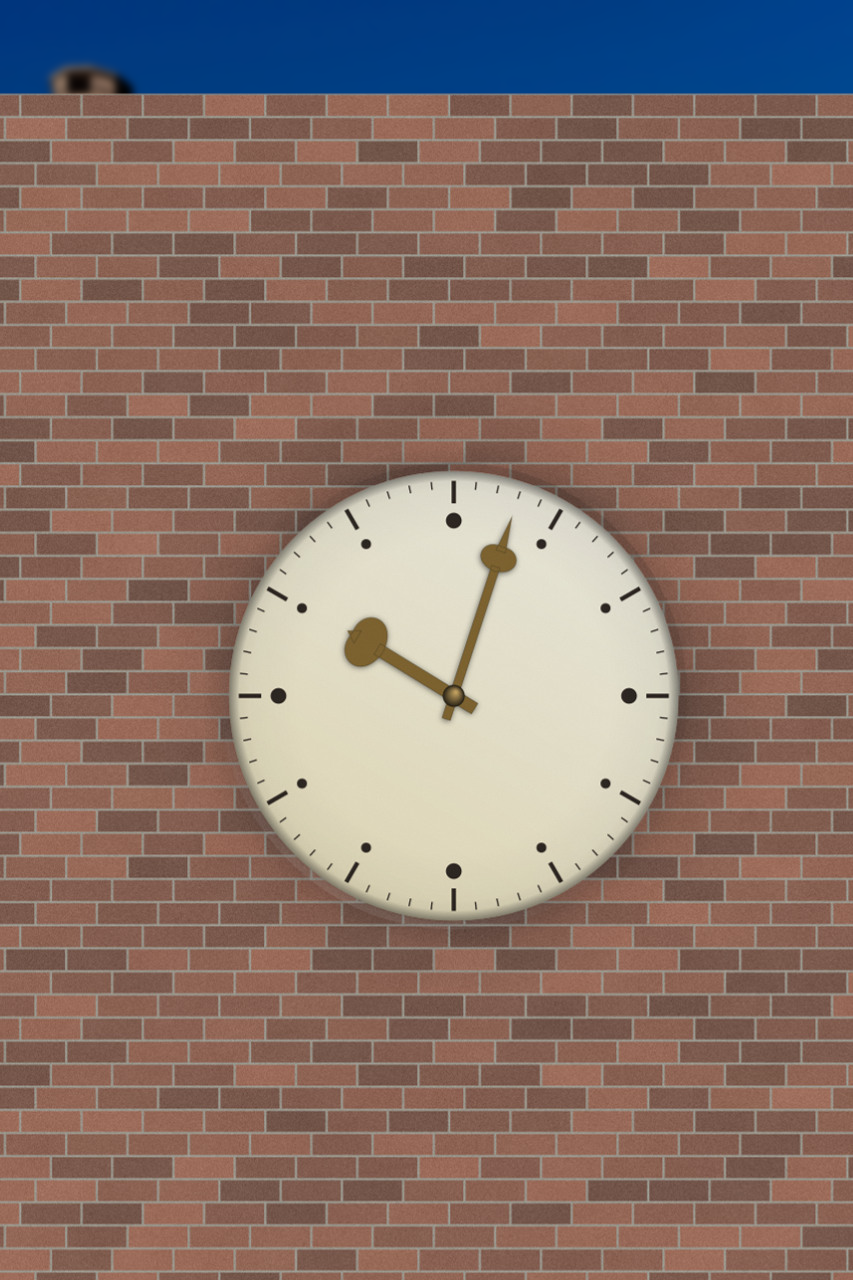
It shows 10,03
